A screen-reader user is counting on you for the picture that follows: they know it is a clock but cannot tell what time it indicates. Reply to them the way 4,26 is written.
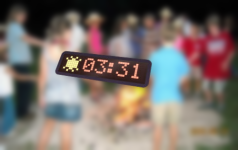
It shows 3,31
